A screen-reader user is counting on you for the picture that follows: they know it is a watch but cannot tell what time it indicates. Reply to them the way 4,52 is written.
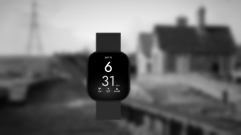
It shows 6,31
